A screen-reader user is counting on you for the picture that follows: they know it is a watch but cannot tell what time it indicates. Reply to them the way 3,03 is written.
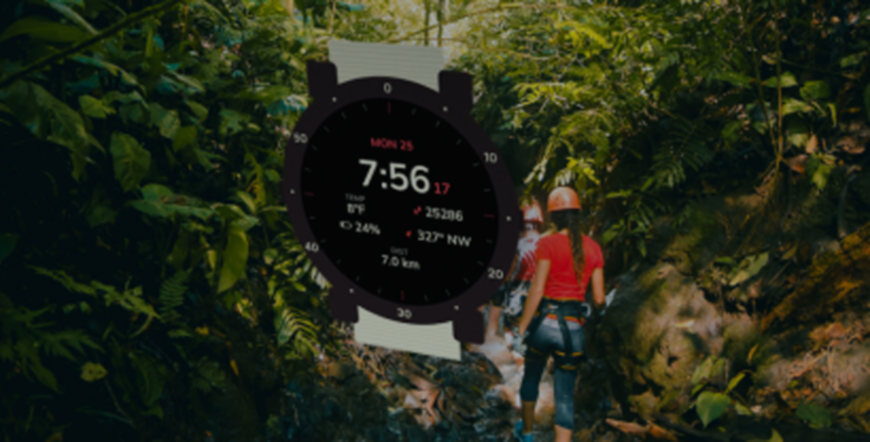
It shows 7,56
